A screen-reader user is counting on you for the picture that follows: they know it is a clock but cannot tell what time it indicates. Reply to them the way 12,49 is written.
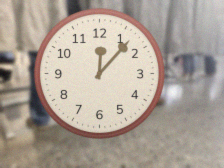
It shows 12,07
